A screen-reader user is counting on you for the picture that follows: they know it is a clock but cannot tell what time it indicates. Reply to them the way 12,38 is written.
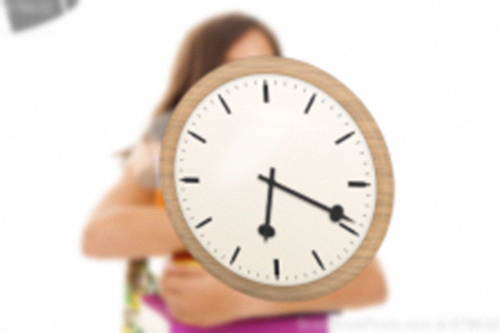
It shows 6,19
